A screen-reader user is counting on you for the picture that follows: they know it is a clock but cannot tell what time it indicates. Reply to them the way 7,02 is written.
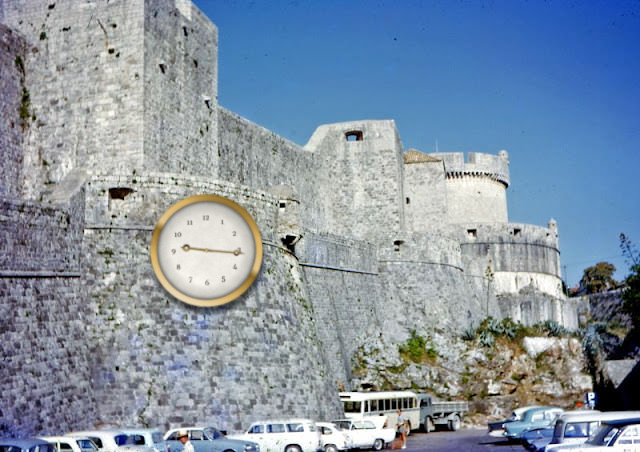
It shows 9,16
